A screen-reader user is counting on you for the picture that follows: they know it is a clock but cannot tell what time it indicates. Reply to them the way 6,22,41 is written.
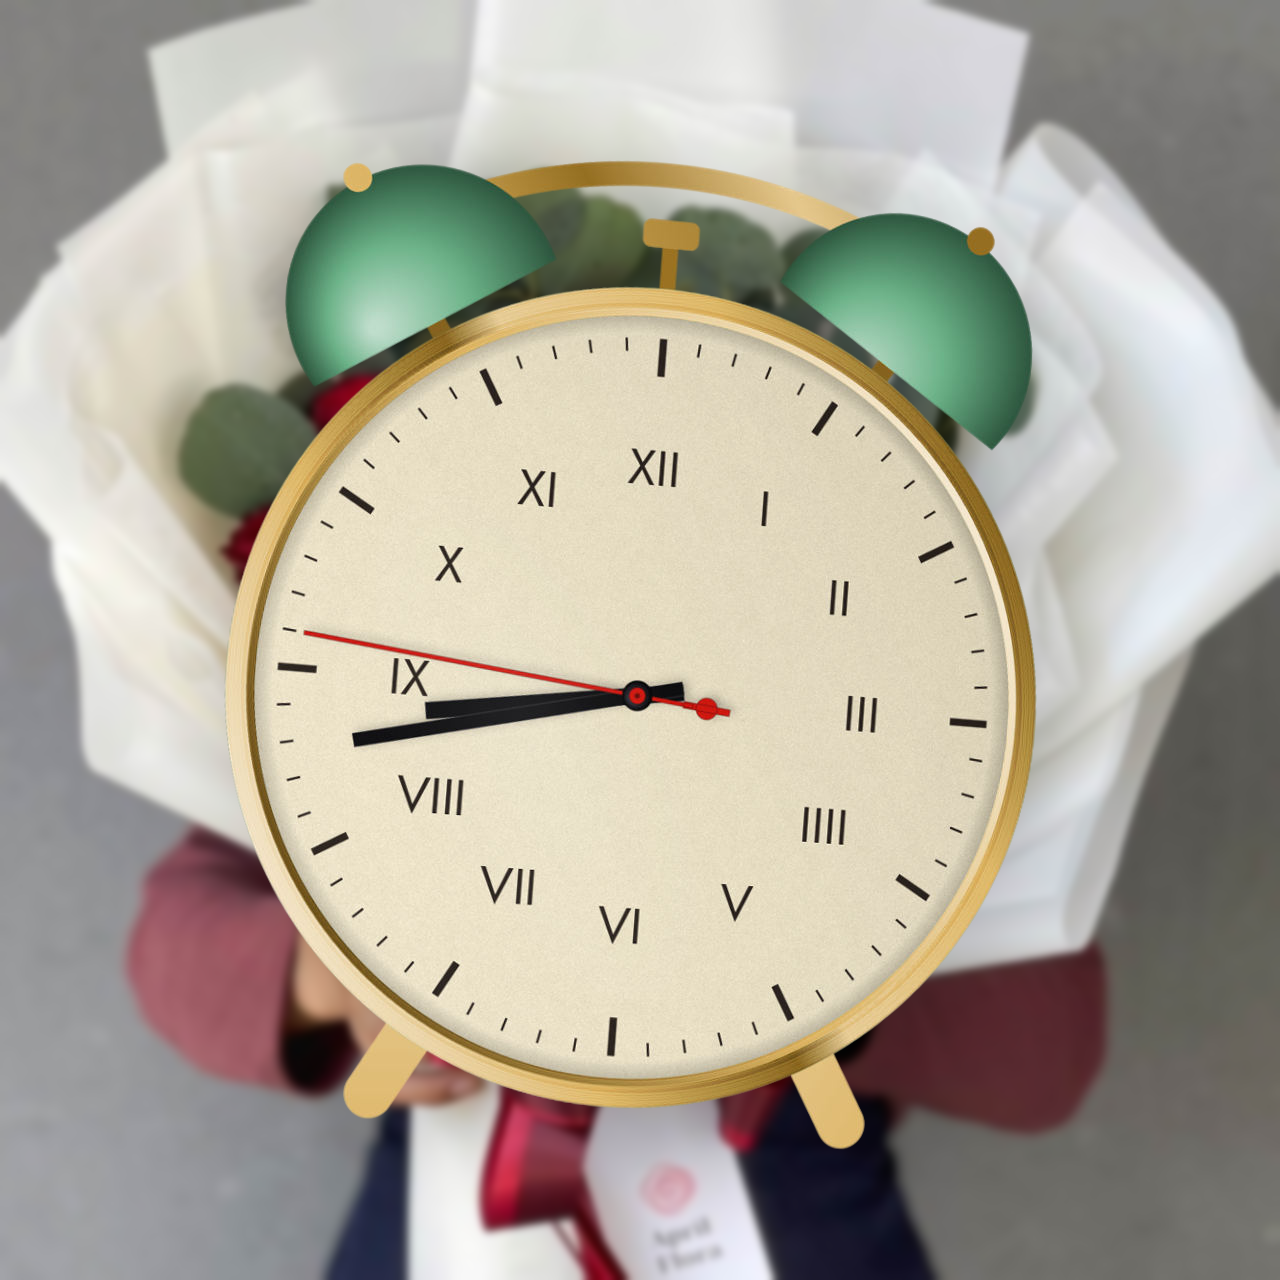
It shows 8,42,46
